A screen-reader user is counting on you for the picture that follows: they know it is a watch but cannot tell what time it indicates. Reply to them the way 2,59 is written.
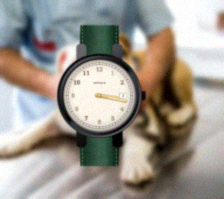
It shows 3,17
